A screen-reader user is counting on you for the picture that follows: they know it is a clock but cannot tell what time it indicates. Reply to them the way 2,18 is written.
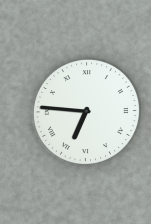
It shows 6,46
